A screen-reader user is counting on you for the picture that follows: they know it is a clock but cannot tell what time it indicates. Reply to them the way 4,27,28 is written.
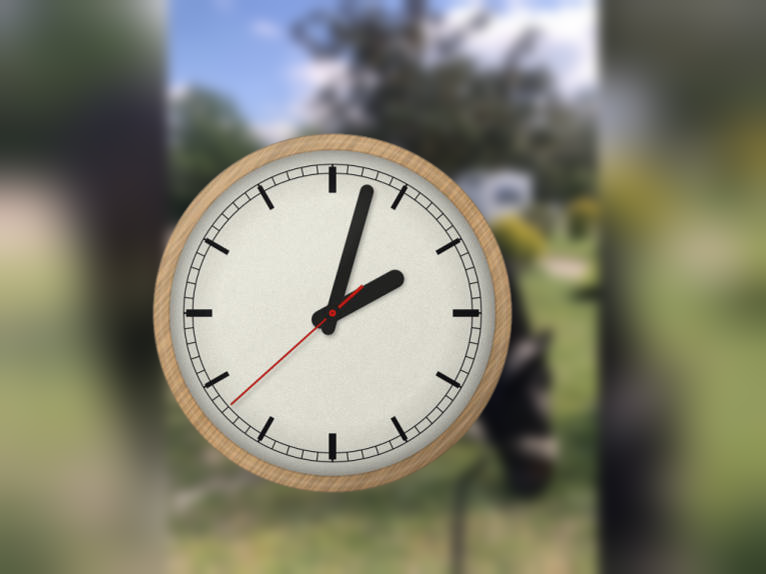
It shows 2,02,38
